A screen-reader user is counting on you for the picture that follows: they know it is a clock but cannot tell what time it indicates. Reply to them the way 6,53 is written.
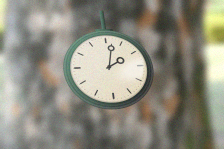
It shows 2,02
